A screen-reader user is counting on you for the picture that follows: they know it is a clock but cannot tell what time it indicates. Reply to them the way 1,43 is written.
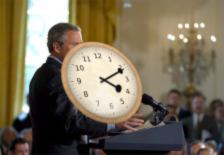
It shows 4,11
